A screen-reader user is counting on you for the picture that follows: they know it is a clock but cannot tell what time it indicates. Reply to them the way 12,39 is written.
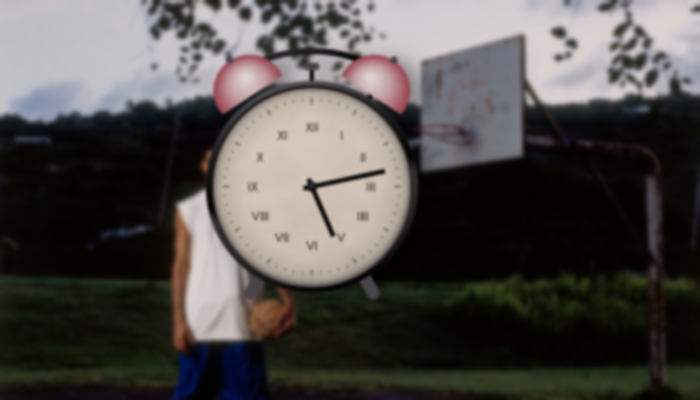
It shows 5,13
